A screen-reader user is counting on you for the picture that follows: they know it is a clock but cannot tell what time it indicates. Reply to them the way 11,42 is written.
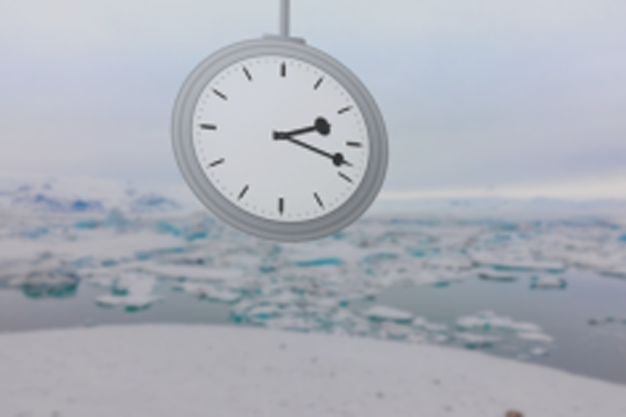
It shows 2,18
